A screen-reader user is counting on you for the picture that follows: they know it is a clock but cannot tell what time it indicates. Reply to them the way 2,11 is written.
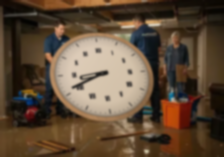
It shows 8,41
